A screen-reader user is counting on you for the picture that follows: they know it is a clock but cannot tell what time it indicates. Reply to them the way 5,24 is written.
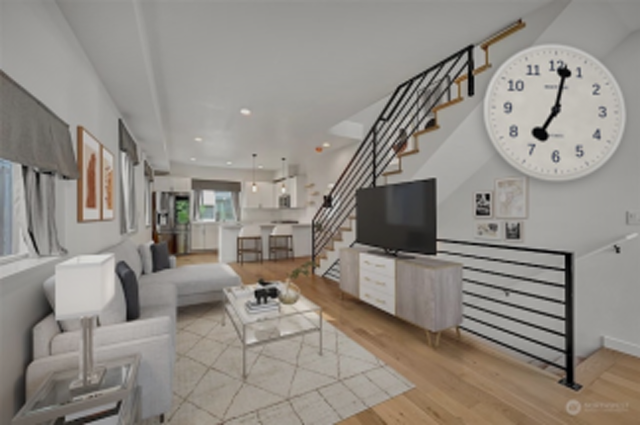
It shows 7,02
